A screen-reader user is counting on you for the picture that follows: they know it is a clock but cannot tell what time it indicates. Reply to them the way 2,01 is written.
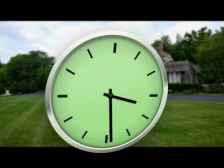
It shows 3,29
